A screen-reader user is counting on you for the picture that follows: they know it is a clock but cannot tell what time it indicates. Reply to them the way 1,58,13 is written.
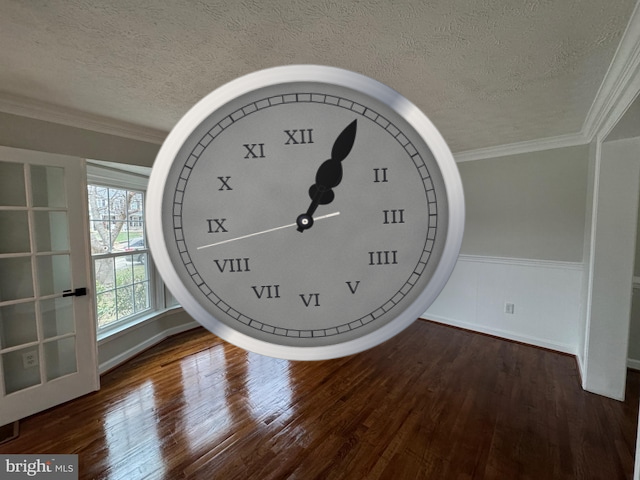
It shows 1,04,43
